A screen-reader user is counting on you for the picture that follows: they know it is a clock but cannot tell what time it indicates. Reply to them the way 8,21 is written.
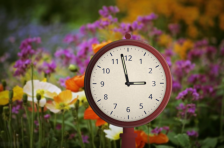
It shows 2,58
